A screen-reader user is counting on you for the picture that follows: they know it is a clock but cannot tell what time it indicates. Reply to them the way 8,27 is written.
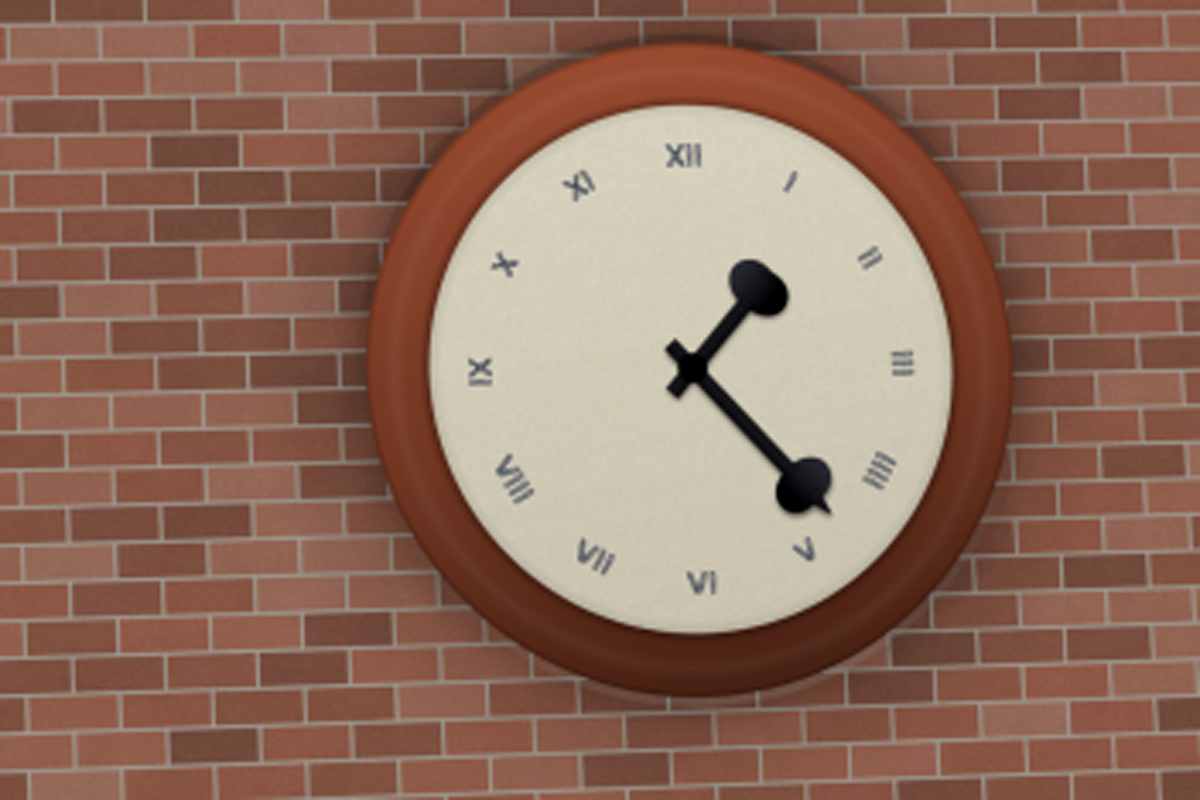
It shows 1,23
